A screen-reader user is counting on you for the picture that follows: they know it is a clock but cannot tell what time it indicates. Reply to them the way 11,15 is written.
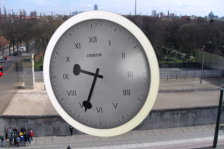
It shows 9,34
